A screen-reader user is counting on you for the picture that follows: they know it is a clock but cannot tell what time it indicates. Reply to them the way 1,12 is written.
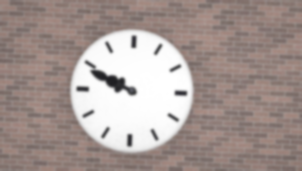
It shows 9,49
